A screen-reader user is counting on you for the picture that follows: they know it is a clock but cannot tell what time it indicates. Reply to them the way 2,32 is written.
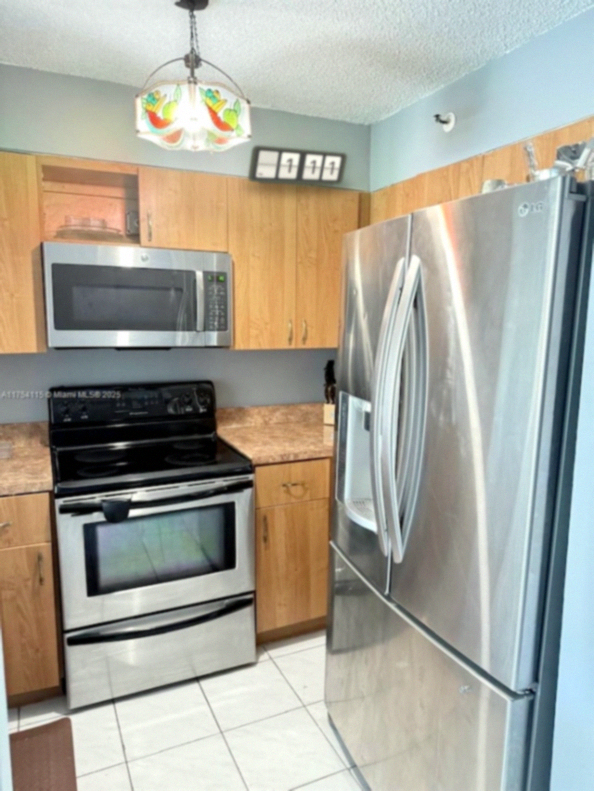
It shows 1,11
